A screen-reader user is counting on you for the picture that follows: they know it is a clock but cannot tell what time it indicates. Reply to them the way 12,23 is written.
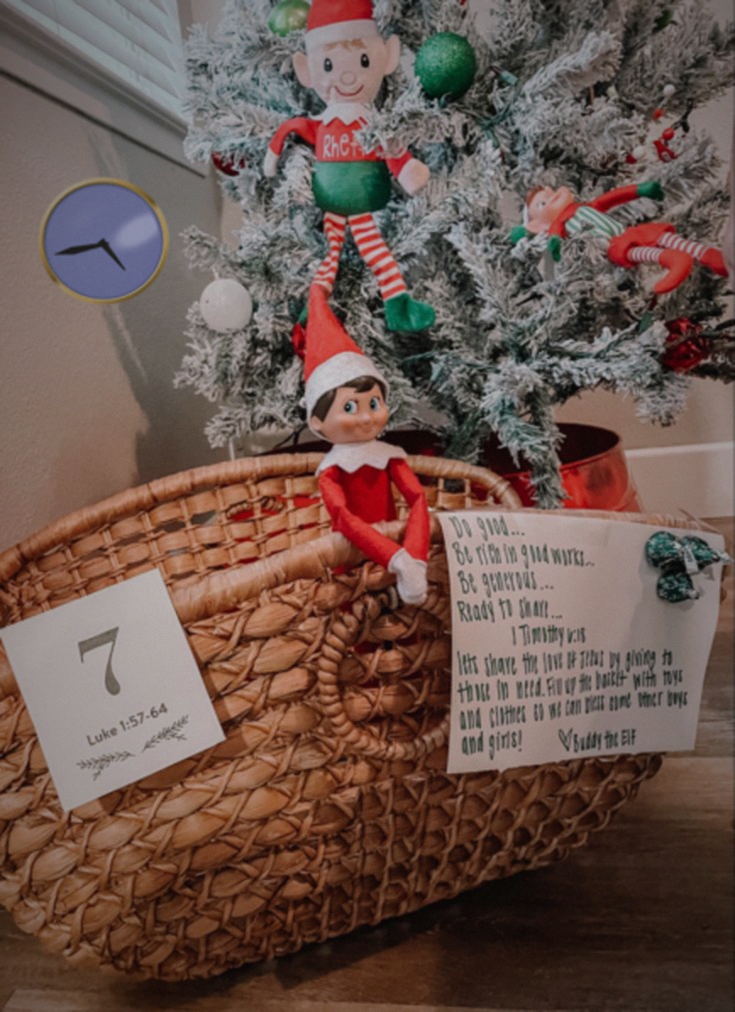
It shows 4,43
